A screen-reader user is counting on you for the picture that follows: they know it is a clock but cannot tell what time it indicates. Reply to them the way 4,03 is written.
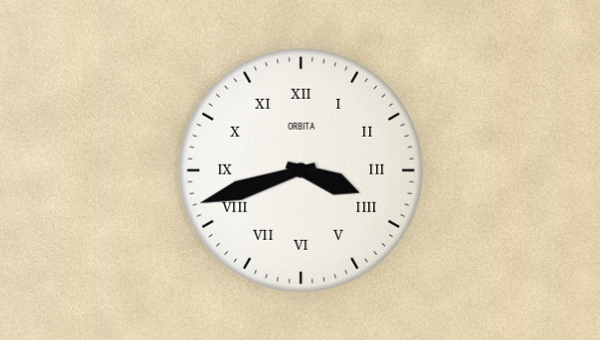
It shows 3,42
